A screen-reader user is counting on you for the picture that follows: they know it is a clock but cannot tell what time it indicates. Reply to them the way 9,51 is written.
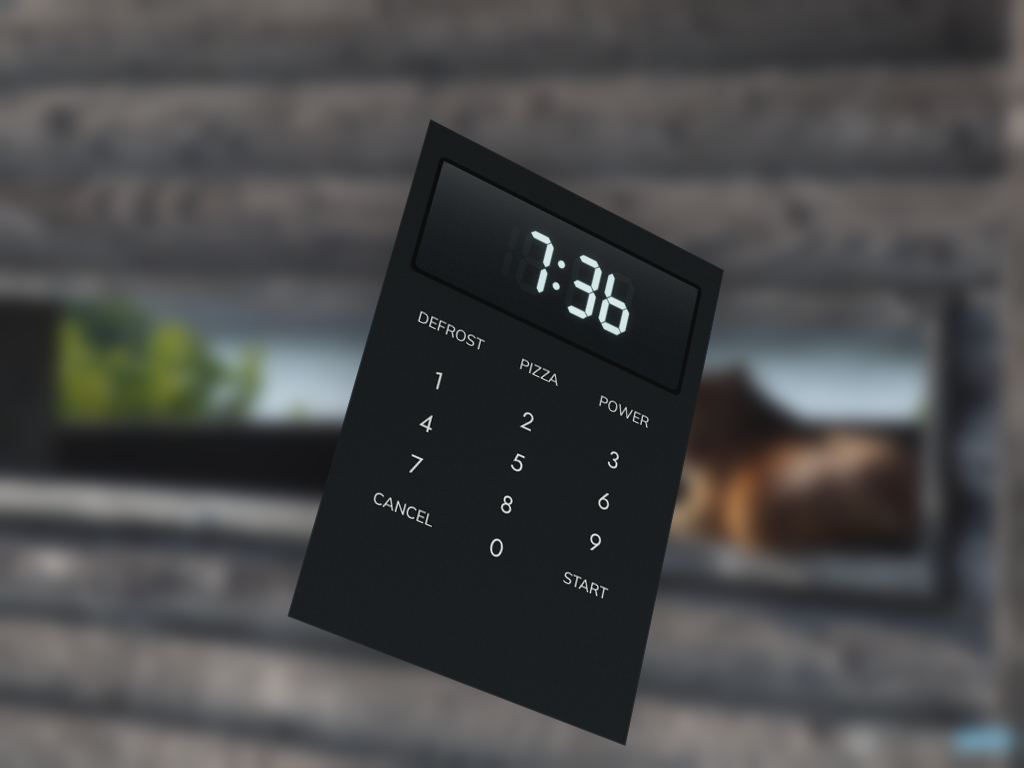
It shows 7,36
